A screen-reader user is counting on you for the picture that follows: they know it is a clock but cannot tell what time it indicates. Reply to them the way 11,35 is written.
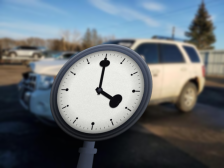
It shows 4,00
